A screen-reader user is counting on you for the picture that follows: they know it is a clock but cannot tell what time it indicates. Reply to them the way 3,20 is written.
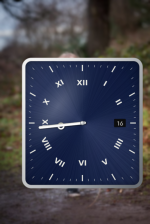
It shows 8,44
